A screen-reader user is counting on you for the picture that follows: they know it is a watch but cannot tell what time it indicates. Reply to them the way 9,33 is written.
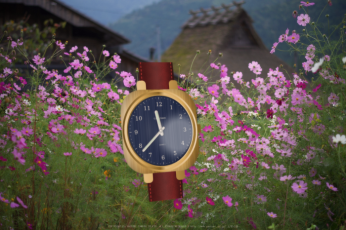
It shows 11,38
